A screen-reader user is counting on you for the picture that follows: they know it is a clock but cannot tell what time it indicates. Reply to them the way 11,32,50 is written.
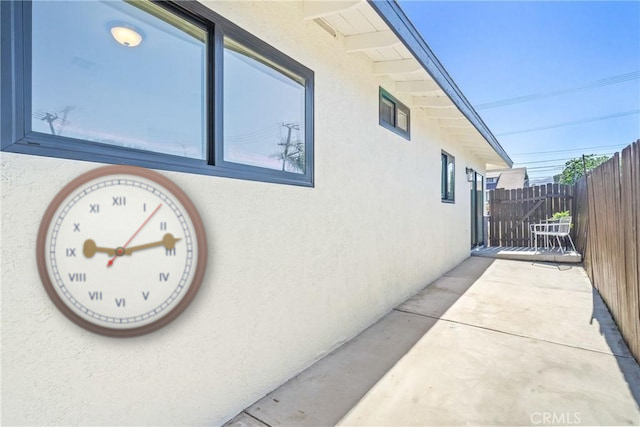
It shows 9,13,07
